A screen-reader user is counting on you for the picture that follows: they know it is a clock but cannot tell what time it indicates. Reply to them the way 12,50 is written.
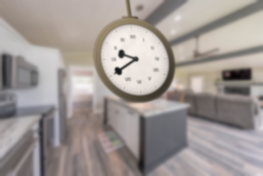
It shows 9,40
